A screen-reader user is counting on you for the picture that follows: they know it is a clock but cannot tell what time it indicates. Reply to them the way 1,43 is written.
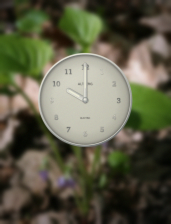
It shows 10,00
